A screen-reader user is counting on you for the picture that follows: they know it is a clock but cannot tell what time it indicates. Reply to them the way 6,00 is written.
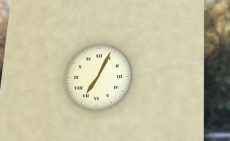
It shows 7,04
